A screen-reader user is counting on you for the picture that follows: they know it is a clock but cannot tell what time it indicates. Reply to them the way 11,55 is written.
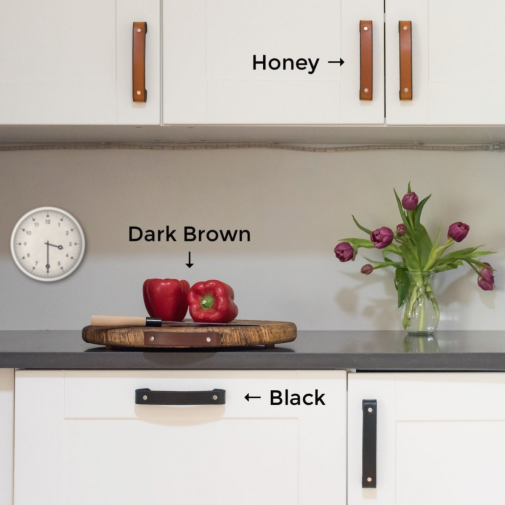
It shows 3,30
